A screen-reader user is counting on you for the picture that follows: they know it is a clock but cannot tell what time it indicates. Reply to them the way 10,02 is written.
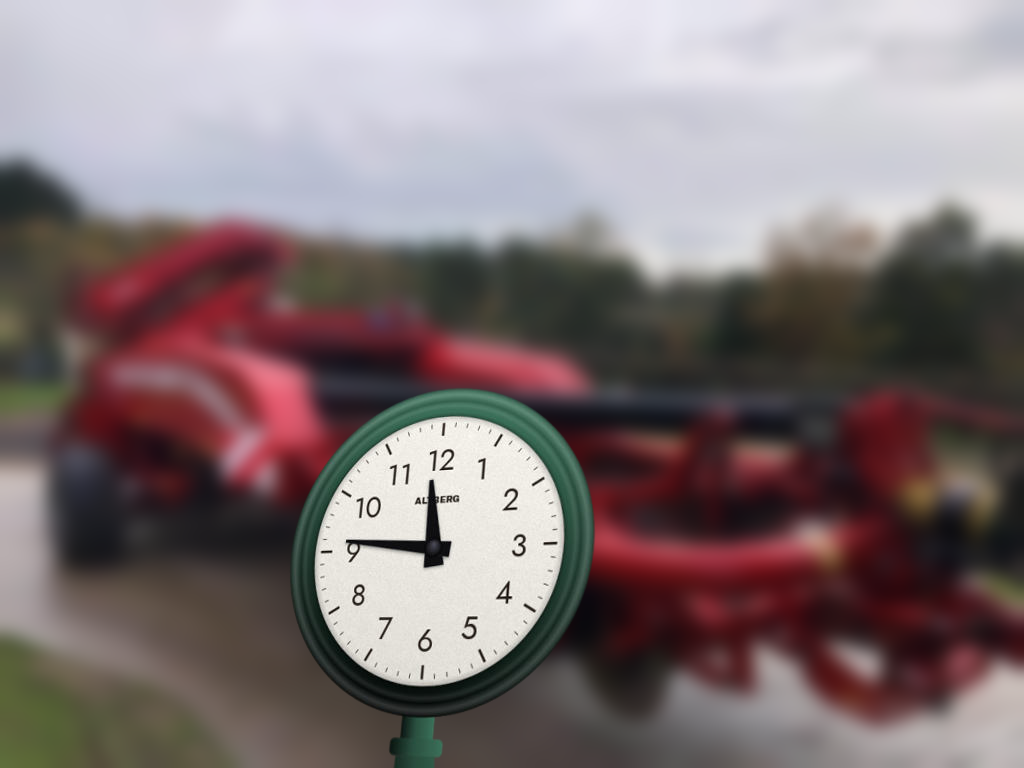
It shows 11,46
